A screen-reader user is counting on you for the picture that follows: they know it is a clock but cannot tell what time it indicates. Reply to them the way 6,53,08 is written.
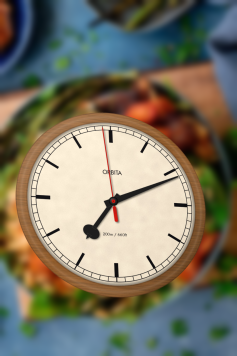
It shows 7,10,59
